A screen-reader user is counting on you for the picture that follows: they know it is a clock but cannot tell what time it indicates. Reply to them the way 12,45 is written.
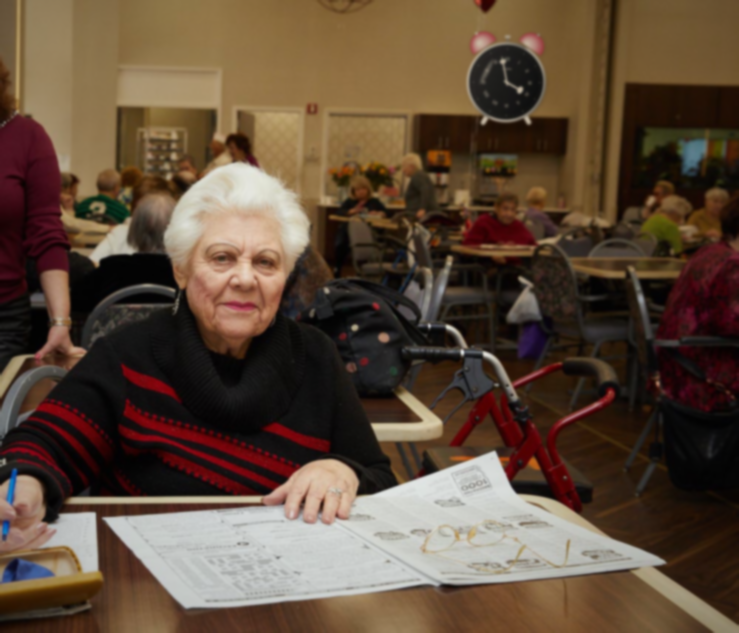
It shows 3,58
